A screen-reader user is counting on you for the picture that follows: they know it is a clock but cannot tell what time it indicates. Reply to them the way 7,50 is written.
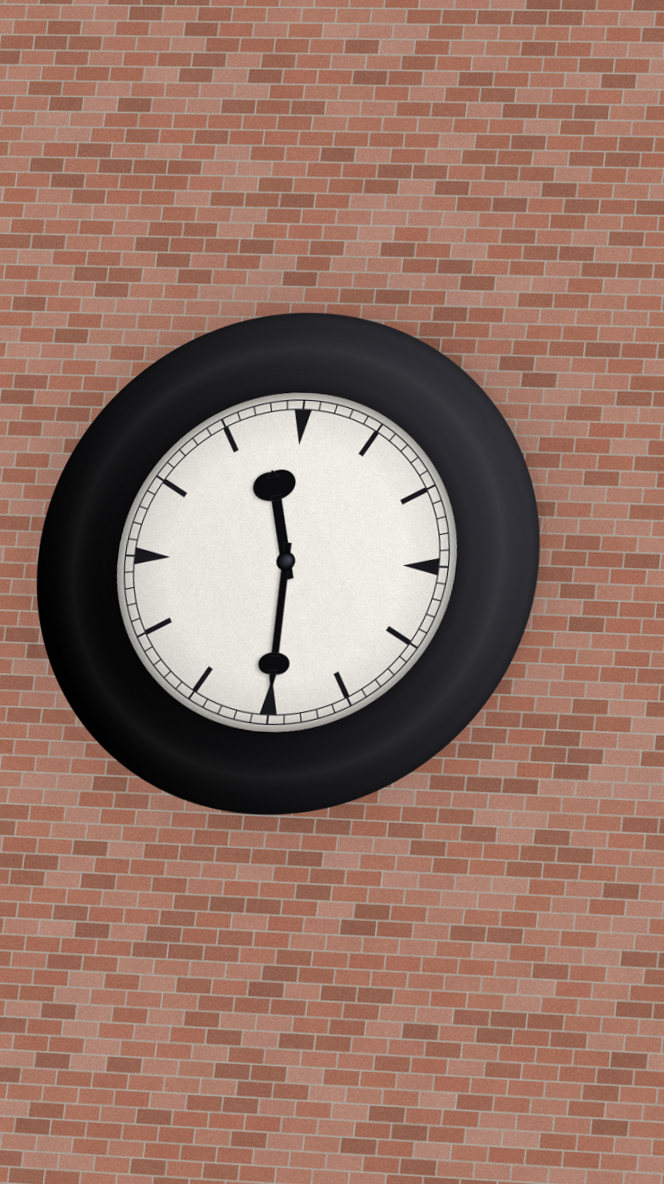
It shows 11,30
